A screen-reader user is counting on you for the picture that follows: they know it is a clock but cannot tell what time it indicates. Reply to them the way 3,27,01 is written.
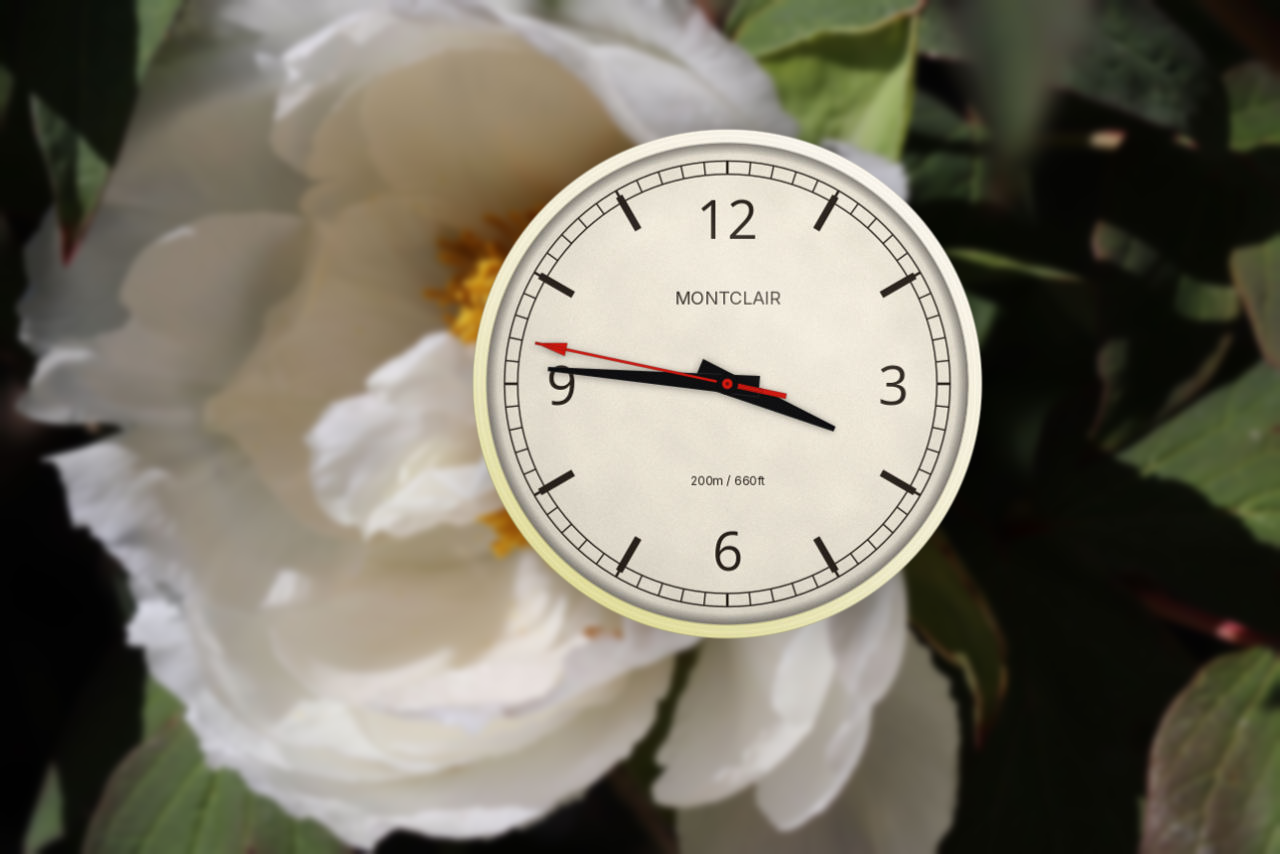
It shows 3,45,47
